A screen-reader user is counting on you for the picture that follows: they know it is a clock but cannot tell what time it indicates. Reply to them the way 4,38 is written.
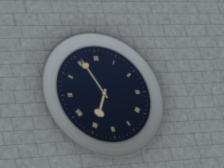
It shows 6,56
